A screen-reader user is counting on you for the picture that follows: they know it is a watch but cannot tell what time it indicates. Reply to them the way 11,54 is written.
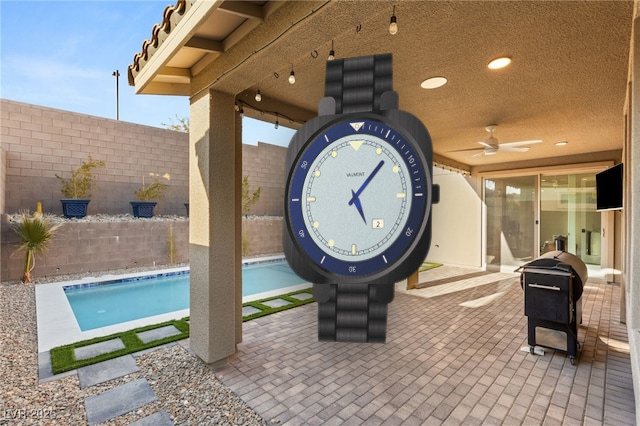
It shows 5,07
